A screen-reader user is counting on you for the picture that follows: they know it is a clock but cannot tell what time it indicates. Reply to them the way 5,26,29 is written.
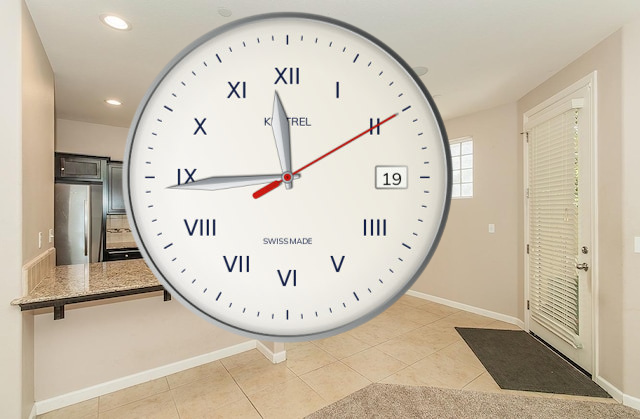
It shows 11,44,10
